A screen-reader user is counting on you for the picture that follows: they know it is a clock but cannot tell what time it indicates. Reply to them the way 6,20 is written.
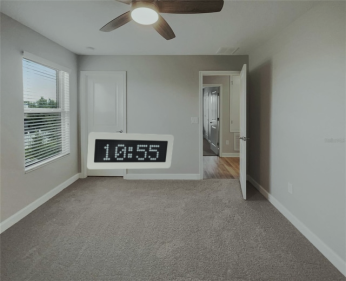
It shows 10,55
